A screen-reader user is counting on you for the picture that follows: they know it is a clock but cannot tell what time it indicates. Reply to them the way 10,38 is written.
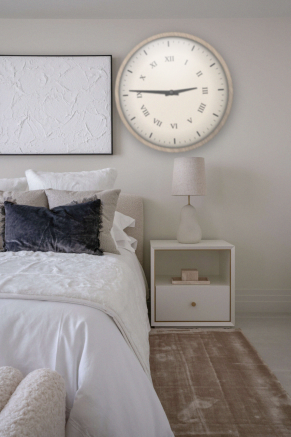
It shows 2,46
